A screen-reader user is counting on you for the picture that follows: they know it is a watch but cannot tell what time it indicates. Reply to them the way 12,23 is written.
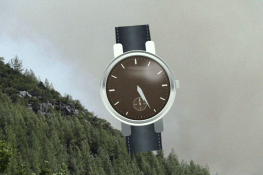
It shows 5,26
